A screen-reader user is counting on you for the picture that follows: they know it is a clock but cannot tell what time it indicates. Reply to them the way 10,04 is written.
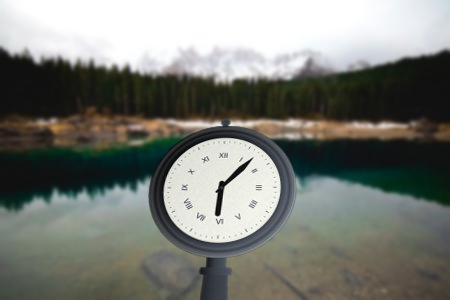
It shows 6,07
